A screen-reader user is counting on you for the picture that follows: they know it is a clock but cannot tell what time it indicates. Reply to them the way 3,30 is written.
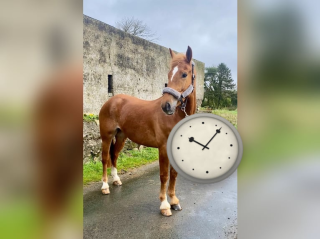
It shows 10,07
